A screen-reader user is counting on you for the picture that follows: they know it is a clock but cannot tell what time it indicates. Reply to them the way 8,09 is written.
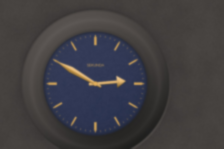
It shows 2,50
